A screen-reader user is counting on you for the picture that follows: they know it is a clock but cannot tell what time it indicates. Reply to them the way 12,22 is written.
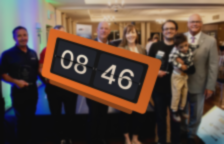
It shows 8,46
